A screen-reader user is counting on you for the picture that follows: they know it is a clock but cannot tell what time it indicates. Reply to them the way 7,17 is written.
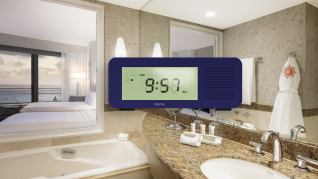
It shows 9,57
